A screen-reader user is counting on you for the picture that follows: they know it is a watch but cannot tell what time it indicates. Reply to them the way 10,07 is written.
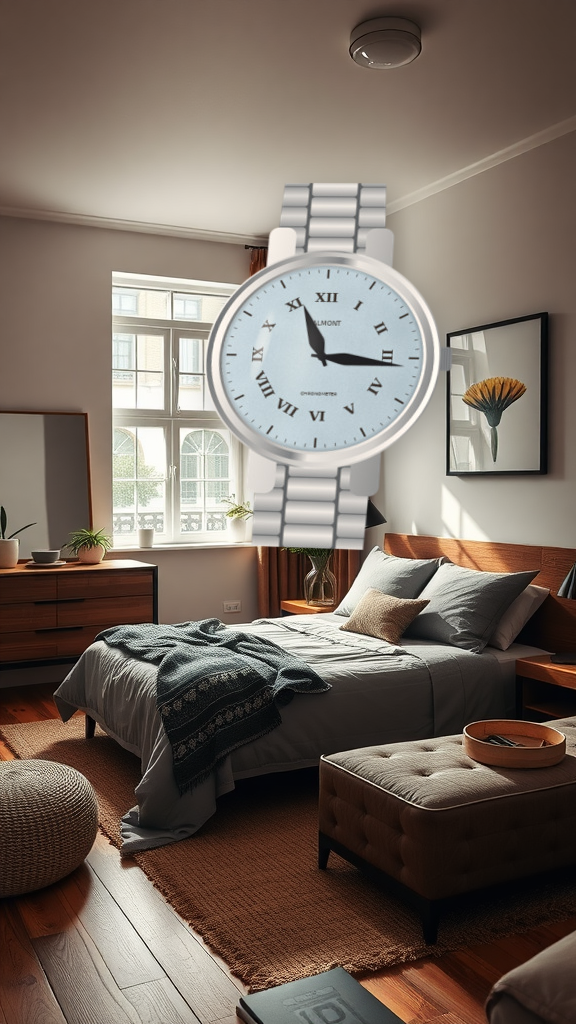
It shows 11,16
